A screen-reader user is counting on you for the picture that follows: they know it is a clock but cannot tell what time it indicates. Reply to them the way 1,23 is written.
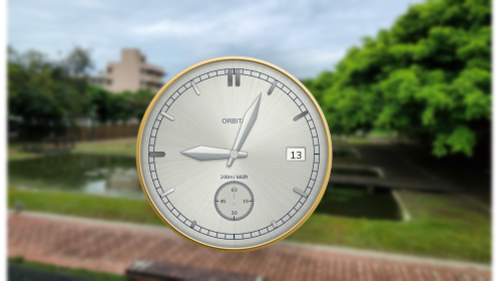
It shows 9,04
